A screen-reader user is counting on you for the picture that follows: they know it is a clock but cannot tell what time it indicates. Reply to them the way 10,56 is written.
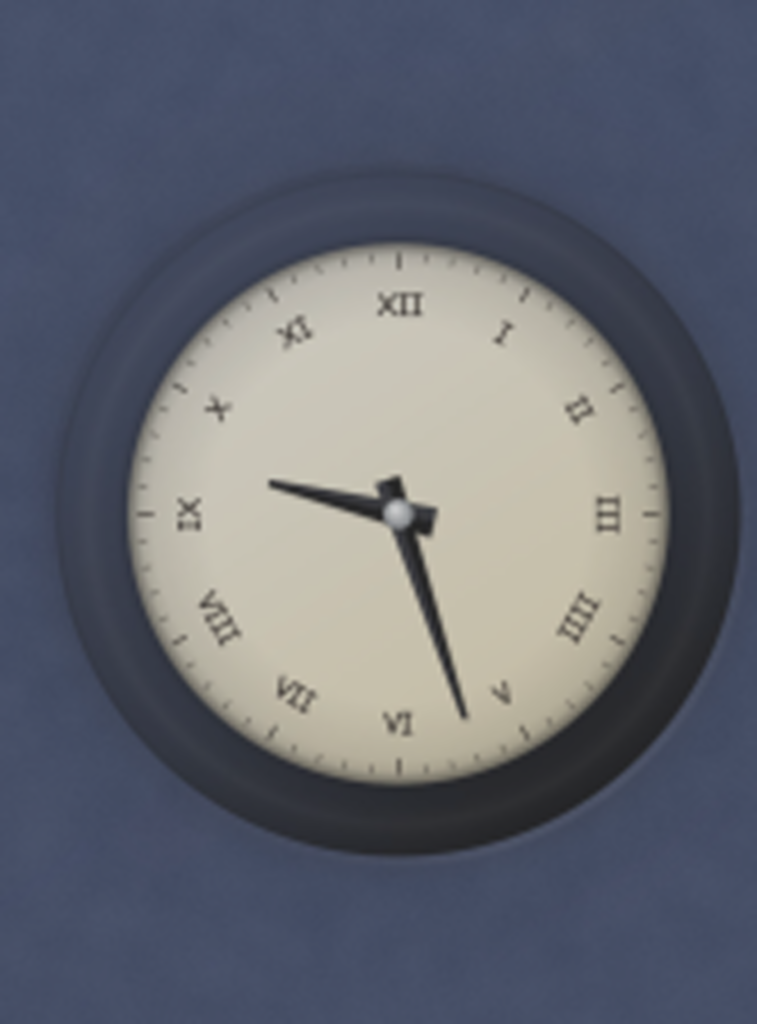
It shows 9,27
